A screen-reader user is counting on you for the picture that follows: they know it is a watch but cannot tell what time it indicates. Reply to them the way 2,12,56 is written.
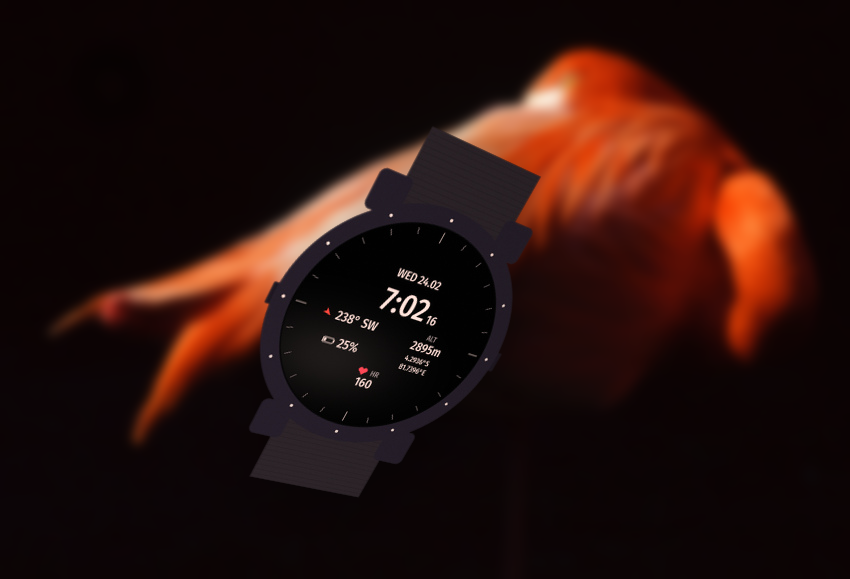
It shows 7,02,16
